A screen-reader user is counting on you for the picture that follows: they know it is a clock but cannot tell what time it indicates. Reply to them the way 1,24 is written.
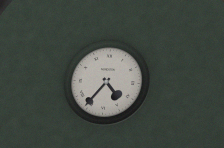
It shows 4,36
